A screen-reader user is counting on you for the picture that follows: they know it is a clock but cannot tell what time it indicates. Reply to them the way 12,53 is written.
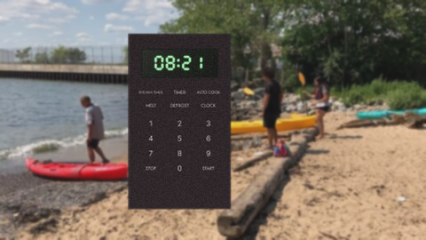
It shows 8,21
